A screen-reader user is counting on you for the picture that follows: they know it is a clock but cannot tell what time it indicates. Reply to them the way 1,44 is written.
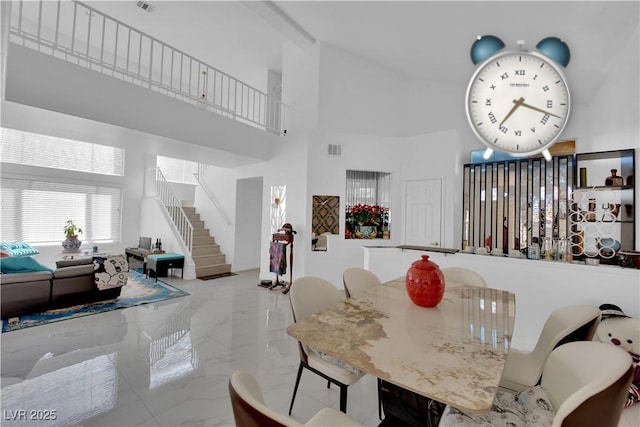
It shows 7,18
